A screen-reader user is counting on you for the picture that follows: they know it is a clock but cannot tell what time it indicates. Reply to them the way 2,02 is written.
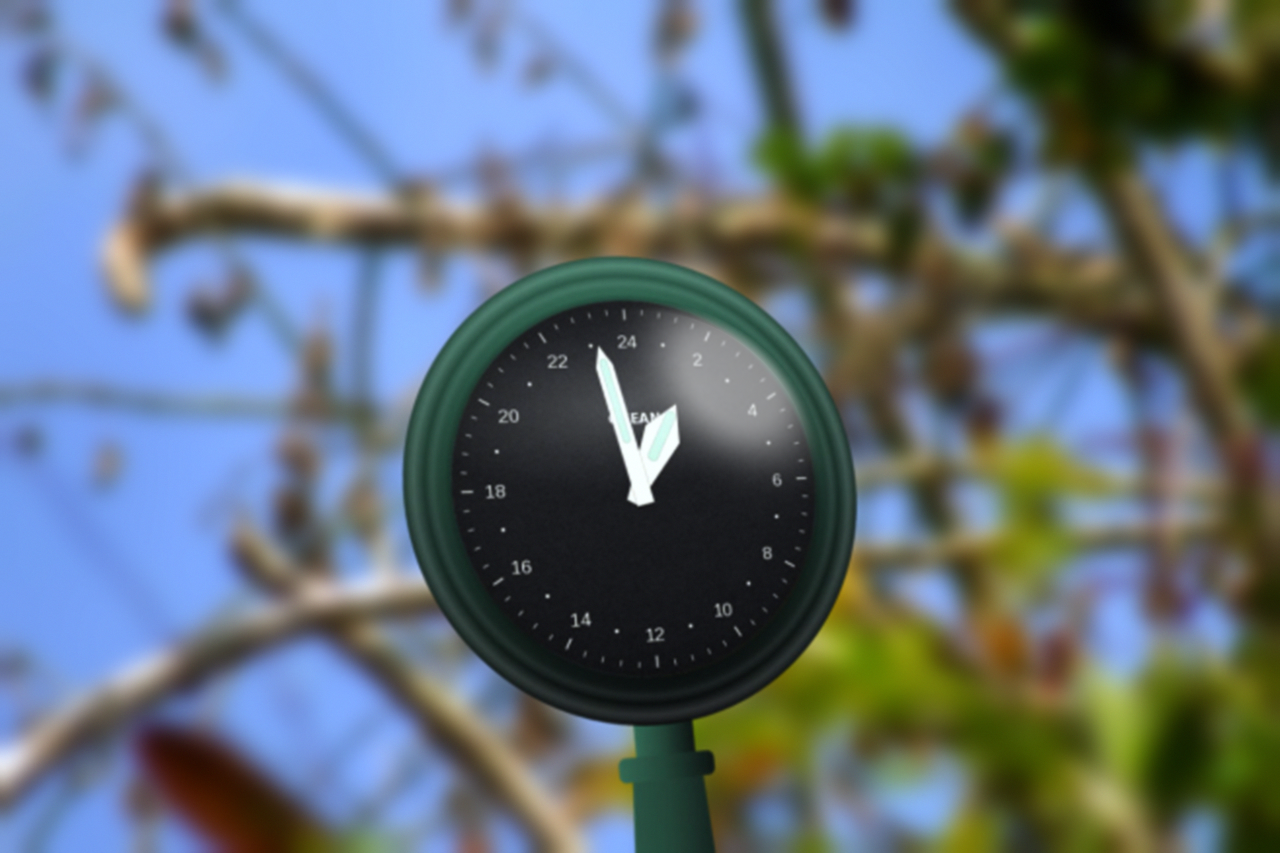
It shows 1,58
